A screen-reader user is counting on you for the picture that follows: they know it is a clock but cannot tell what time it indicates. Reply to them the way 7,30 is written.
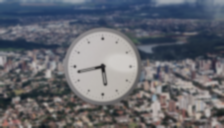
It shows 5,43
